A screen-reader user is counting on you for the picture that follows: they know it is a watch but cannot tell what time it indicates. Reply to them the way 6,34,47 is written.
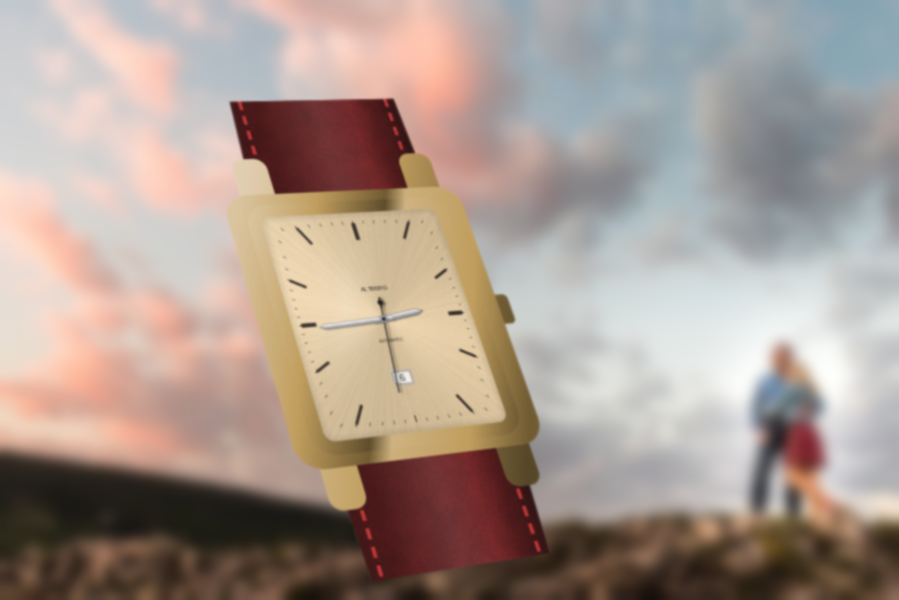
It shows 2,44,31
